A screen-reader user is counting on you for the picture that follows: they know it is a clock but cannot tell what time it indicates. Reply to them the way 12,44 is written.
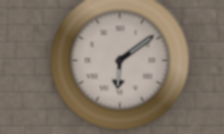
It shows 6,09
